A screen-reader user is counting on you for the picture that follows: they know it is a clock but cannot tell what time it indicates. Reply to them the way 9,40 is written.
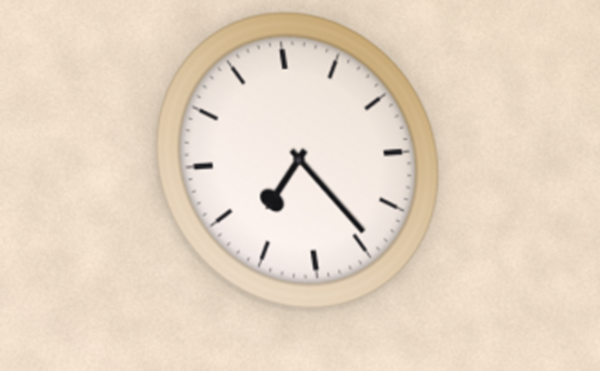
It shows 7,24
